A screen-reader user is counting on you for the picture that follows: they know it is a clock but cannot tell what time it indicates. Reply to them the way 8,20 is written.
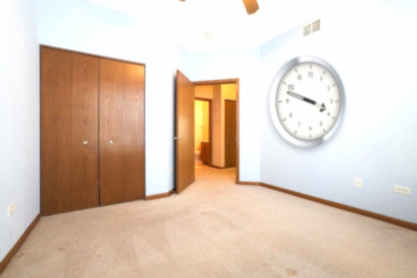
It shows 3,48
